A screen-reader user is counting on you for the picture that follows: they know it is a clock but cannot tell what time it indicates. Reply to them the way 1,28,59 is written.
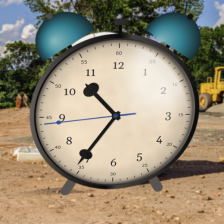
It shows 10,35,44
